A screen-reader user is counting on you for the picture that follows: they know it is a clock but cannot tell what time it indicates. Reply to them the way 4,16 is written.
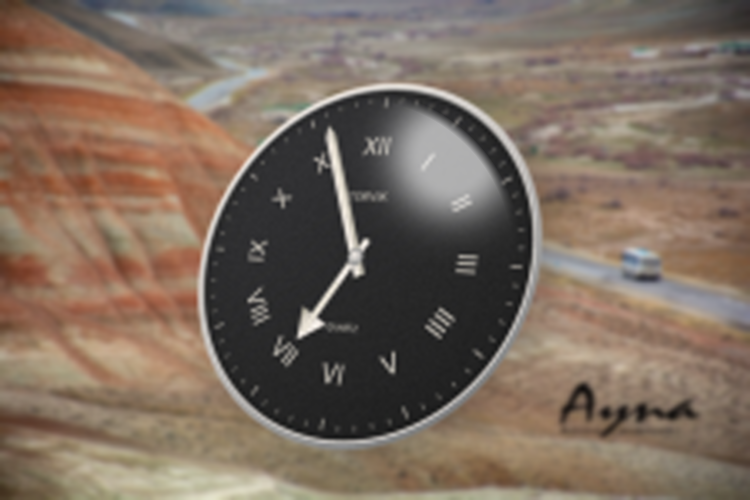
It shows 6,56
